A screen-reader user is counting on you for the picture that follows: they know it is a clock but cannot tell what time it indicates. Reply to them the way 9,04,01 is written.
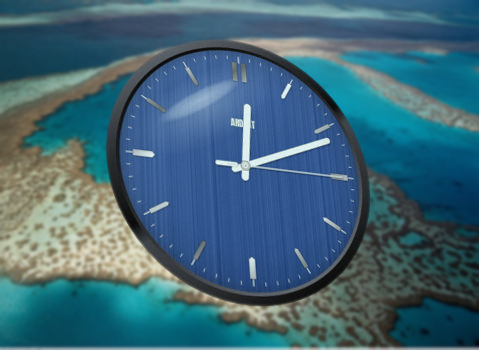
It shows 12,11,15
